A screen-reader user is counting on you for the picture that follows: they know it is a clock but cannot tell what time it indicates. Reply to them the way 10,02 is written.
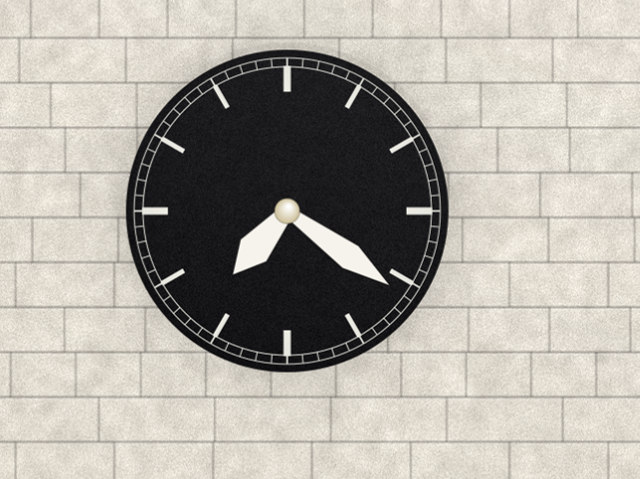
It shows 7,21
